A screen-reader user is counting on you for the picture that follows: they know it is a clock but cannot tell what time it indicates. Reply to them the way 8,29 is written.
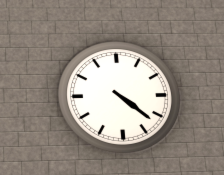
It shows 4,22
